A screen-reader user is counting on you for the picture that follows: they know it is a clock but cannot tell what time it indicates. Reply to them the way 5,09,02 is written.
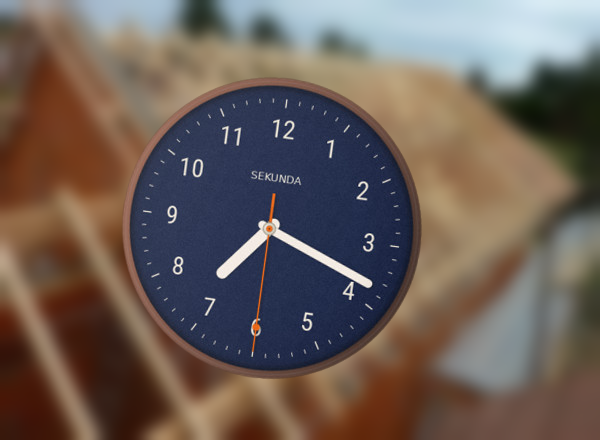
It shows 7,18,30
